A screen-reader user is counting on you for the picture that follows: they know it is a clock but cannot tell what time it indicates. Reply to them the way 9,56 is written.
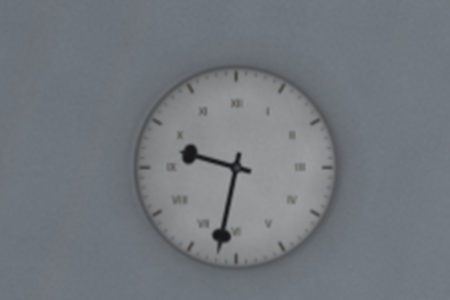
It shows 9,32
